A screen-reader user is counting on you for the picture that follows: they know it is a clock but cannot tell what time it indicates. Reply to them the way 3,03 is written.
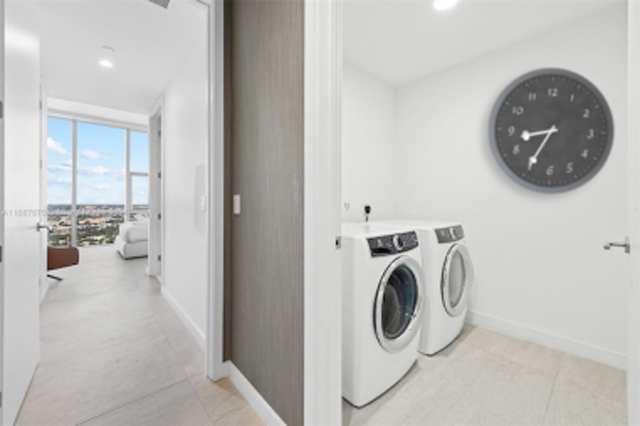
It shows 8,35
